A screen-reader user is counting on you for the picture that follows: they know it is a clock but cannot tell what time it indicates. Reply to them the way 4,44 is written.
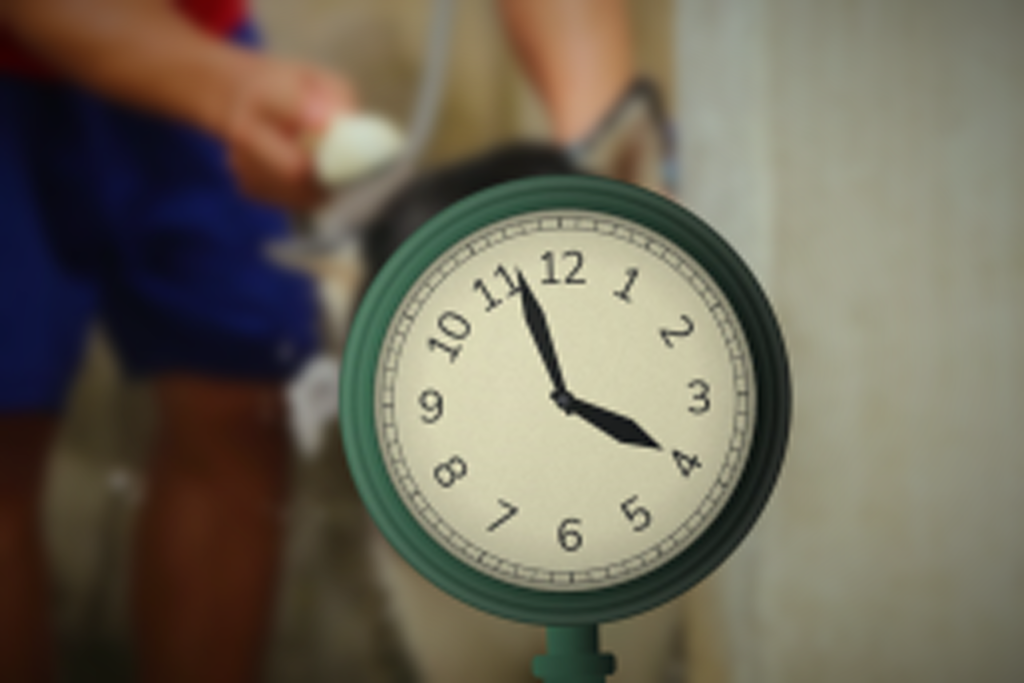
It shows 3,57
